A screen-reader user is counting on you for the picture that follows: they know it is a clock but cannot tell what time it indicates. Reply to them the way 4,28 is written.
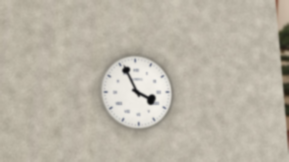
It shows 3,56
